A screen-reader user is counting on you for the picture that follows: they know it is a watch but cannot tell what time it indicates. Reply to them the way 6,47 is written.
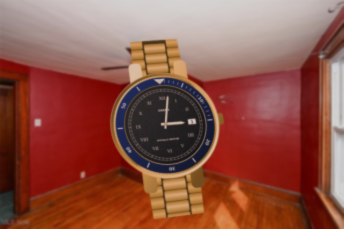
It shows 3,02
